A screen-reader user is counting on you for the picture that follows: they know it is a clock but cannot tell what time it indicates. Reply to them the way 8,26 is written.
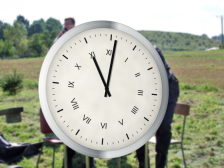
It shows 11,01
